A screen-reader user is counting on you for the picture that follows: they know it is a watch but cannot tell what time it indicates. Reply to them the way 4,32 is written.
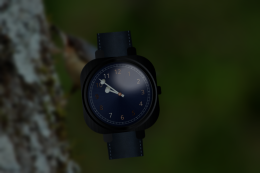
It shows 9,52
